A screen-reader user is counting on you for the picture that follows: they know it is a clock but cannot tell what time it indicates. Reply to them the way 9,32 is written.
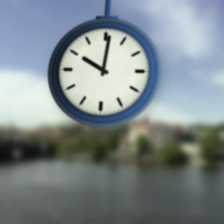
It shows 10,01
